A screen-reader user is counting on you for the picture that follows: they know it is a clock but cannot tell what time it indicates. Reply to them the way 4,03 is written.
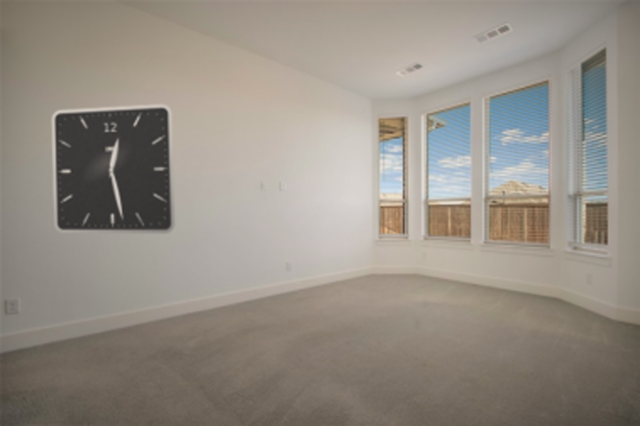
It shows 12,28
